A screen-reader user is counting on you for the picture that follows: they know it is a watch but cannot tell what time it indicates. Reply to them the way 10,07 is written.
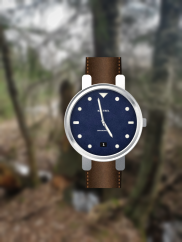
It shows 4,58
